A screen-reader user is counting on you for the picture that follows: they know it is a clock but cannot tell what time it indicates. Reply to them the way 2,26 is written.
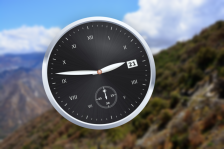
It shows 2,47
